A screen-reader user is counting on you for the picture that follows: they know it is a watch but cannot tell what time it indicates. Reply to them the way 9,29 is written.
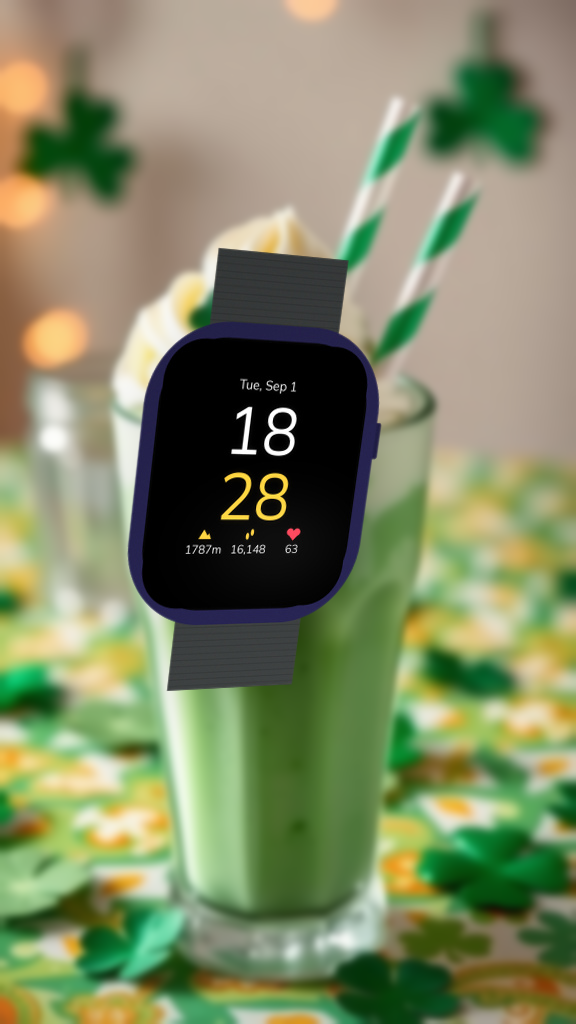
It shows 18,28
